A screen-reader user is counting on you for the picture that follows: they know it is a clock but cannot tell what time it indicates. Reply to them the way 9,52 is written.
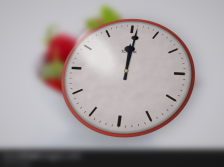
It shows 12,01
